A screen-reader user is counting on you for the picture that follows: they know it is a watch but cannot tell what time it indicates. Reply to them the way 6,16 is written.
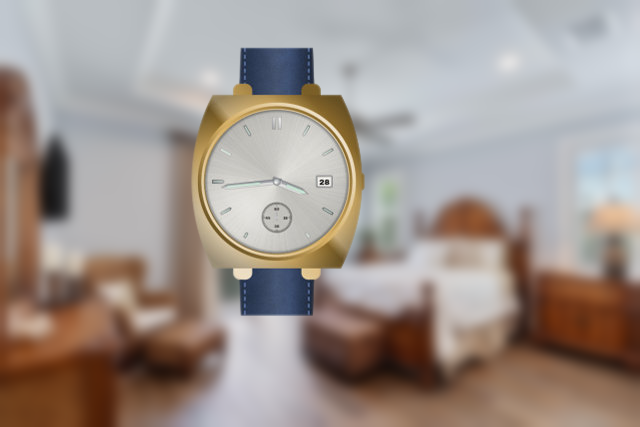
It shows 3,44
